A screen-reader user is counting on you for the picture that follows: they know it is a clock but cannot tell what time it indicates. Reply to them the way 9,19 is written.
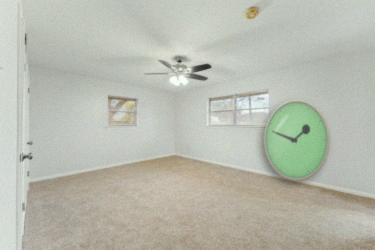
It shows 1,48
